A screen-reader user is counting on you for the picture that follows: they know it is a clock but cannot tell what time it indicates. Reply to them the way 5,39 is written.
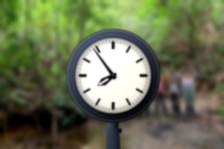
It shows 7,54
